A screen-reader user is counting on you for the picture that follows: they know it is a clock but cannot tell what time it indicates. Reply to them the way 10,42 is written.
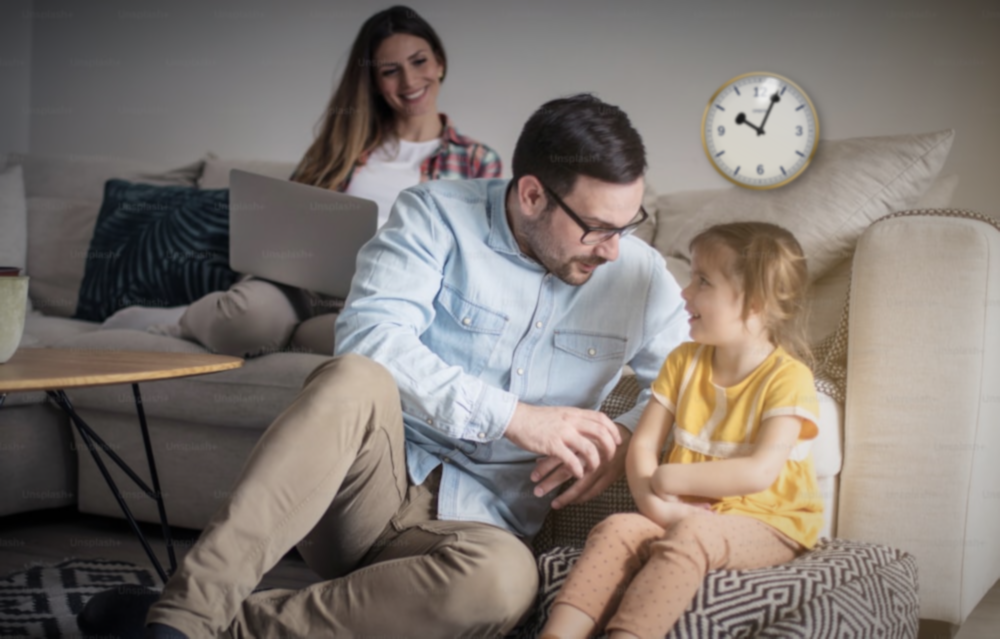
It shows 10,04
